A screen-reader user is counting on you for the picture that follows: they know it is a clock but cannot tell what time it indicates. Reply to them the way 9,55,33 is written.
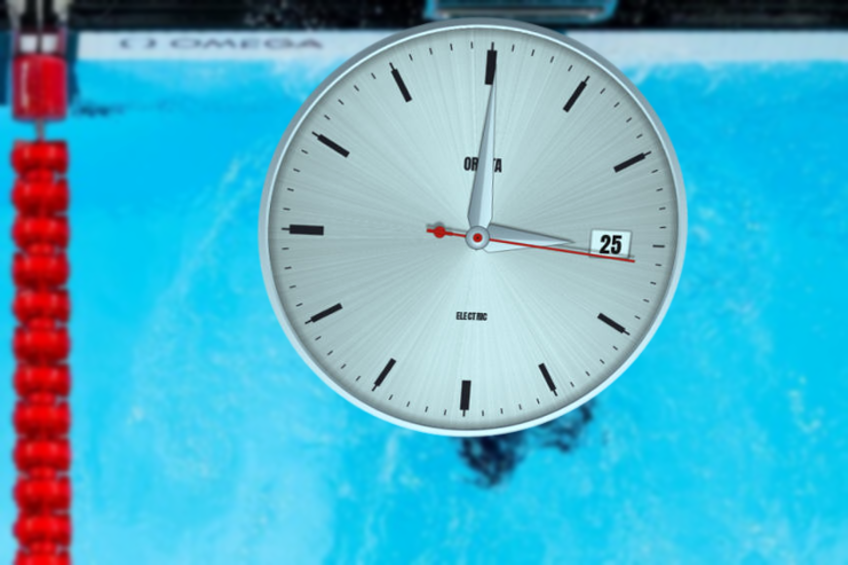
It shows 3,00,16
